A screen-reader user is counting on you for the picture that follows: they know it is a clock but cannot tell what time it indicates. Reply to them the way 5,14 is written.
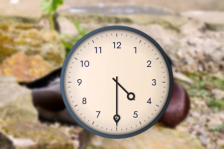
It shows 4,30
